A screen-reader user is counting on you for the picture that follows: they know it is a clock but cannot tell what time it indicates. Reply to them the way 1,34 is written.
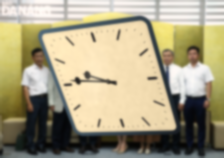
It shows 9,46
